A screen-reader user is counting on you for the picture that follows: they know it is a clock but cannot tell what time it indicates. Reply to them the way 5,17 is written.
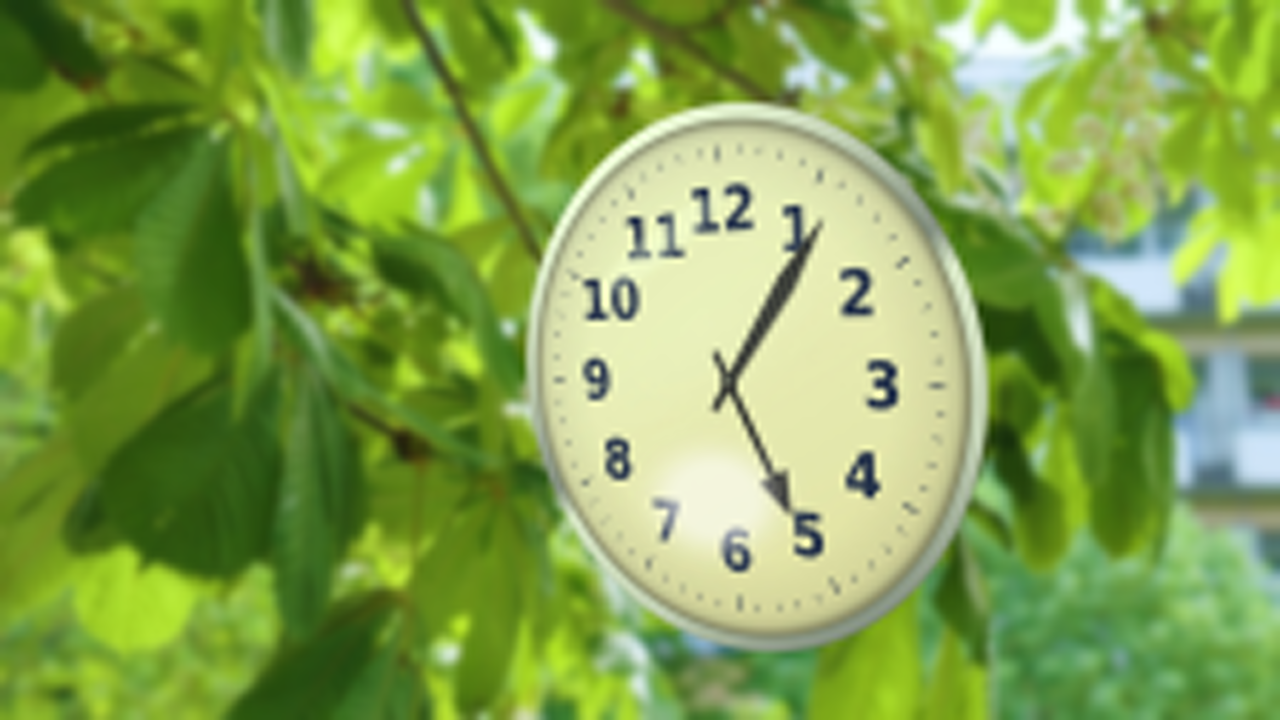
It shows 5,06
